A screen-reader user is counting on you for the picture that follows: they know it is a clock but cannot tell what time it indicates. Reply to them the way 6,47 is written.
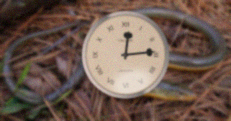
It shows 12,14
